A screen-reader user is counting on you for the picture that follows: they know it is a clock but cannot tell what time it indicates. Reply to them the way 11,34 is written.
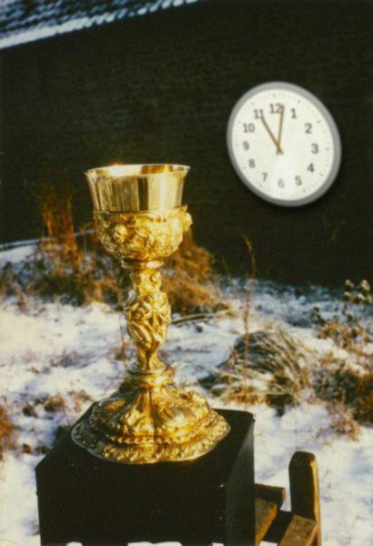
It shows 11,02
